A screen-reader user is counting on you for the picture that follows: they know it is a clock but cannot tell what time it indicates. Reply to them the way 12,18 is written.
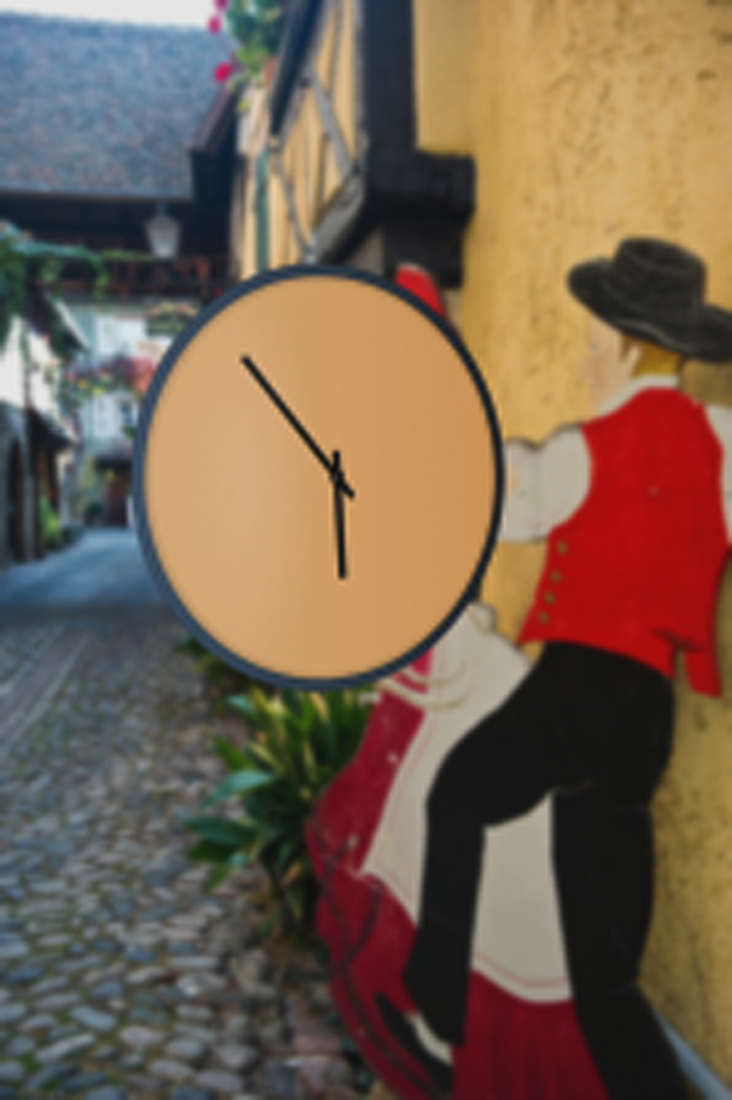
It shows 5,53
